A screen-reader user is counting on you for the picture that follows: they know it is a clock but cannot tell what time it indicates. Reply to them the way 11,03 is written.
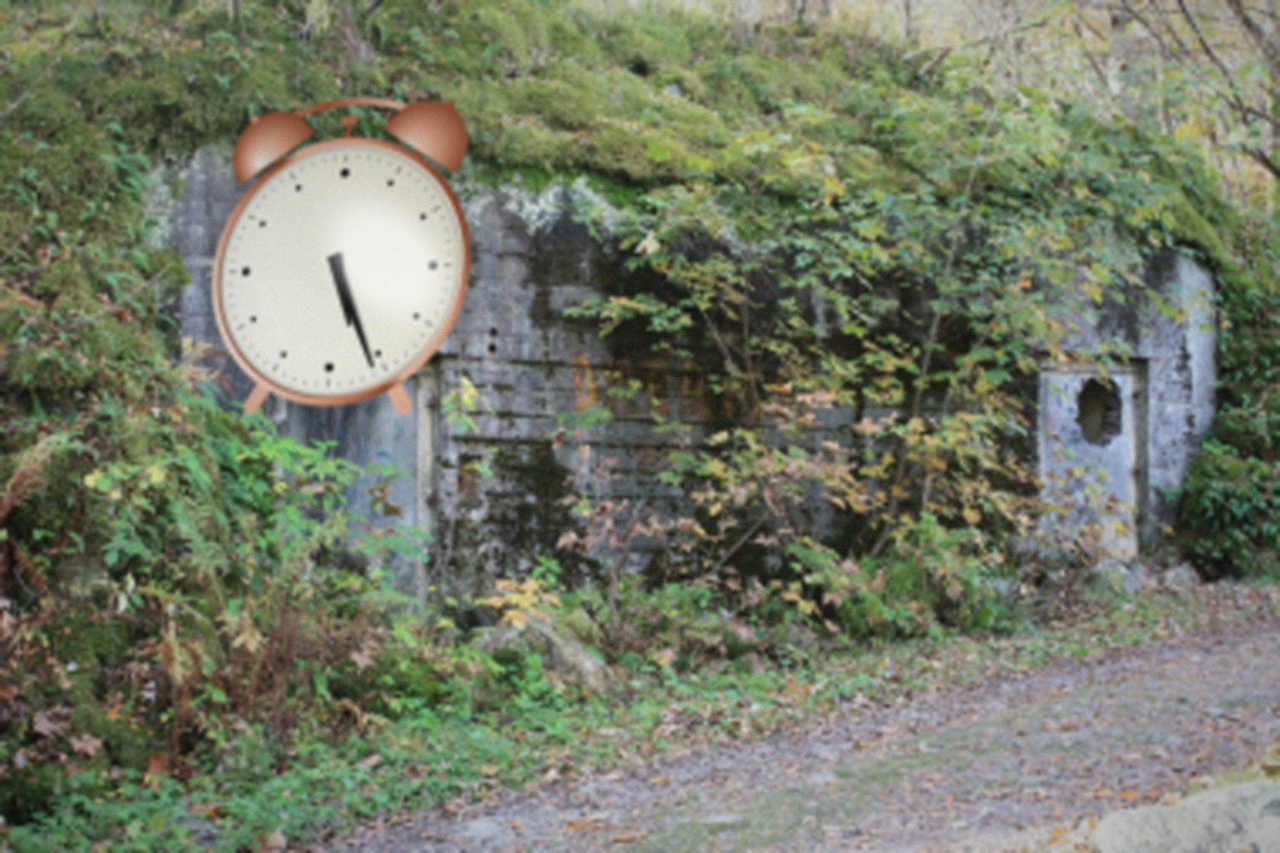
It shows 5,26
